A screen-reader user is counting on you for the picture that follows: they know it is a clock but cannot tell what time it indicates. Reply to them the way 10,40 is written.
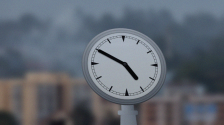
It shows 4,50
